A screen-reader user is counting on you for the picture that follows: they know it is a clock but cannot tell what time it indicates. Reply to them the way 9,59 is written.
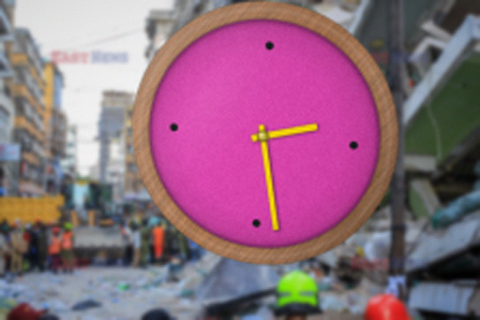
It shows 2,28
